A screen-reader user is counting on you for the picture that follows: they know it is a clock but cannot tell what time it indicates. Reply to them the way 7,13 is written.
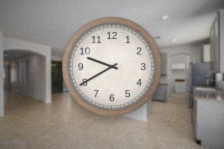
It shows 9,40
